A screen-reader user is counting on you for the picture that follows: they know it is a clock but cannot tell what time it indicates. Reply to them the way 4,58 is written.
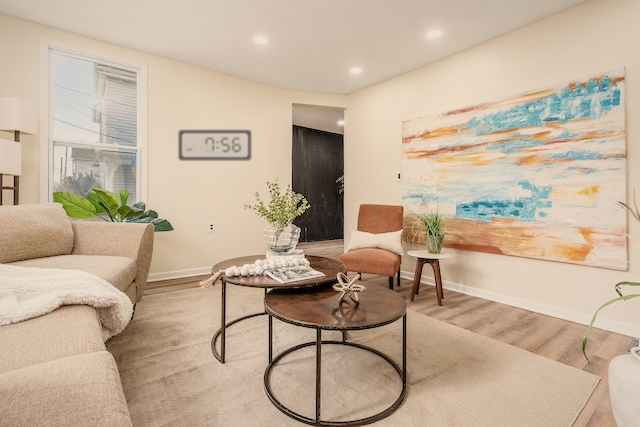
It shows 7,56
